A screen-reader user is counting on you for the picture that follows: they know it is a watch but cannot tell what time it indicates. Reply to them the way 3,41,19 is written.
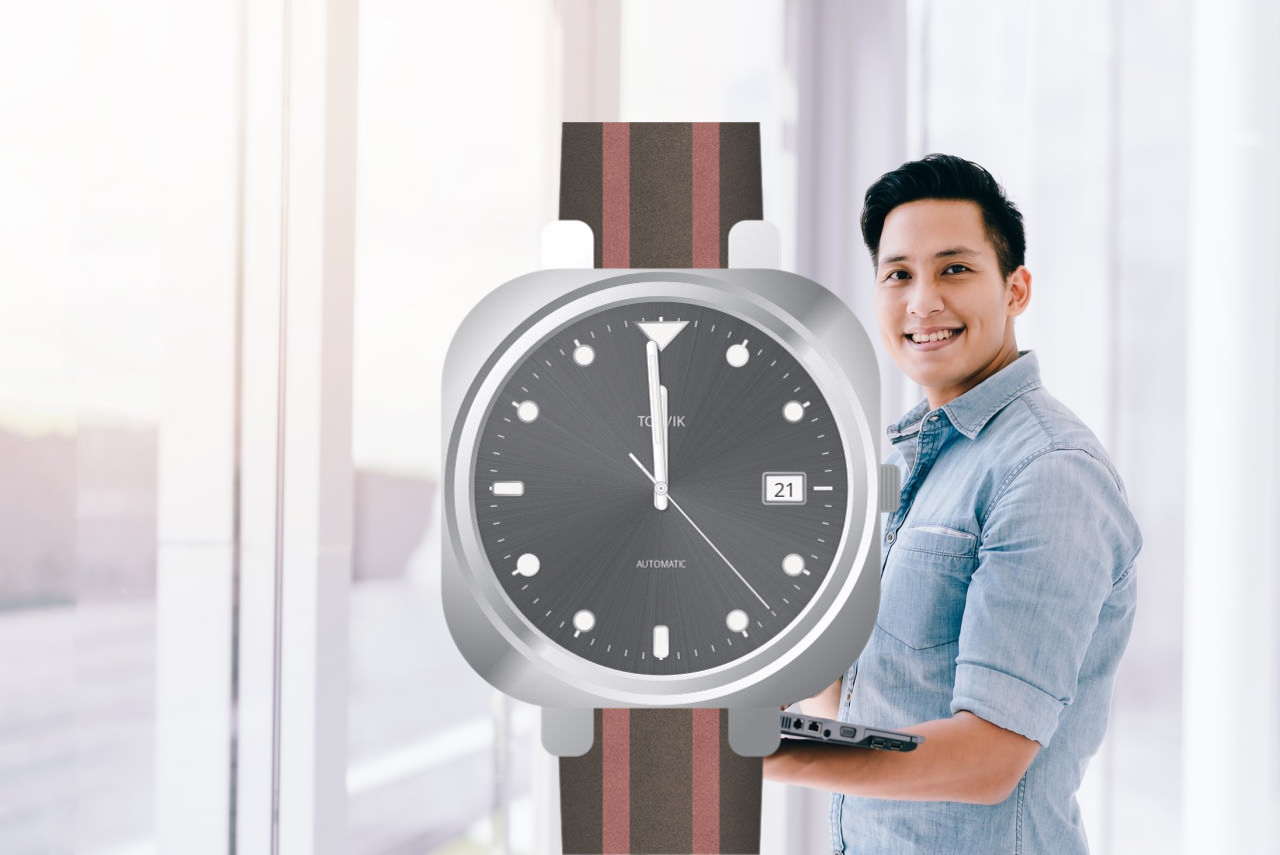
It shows 11,59,23
